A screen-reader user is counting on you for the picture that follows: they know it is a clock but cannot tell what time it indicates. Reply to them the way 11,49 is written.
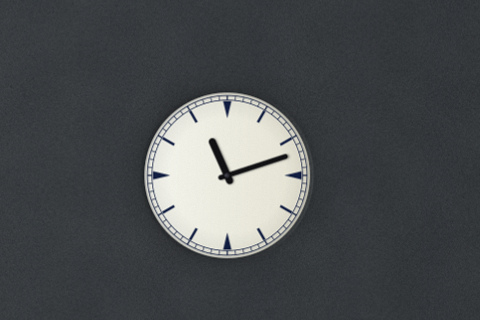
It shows 11,12
